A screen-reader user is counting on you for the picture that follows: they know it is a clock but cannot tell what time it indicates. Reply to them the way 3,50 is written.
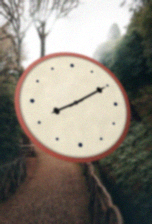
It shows 8,10
